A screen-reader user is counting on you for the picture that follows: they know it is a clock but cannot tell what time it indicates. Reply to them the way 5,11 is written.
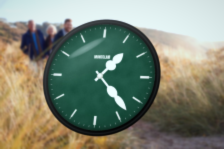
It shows 1,23
